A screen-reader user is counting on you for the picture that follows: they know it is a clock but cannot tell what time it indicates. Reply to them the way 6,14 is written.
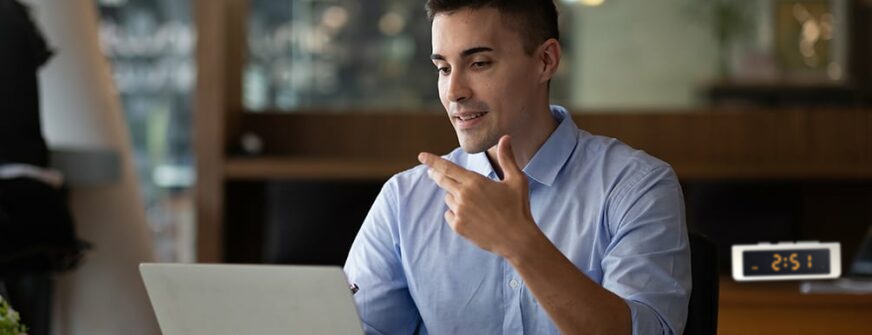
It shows 2,51
